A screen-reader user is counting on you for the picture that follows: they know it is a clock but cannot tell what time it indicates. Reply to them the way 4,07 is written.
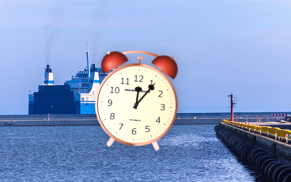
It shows 12,06
